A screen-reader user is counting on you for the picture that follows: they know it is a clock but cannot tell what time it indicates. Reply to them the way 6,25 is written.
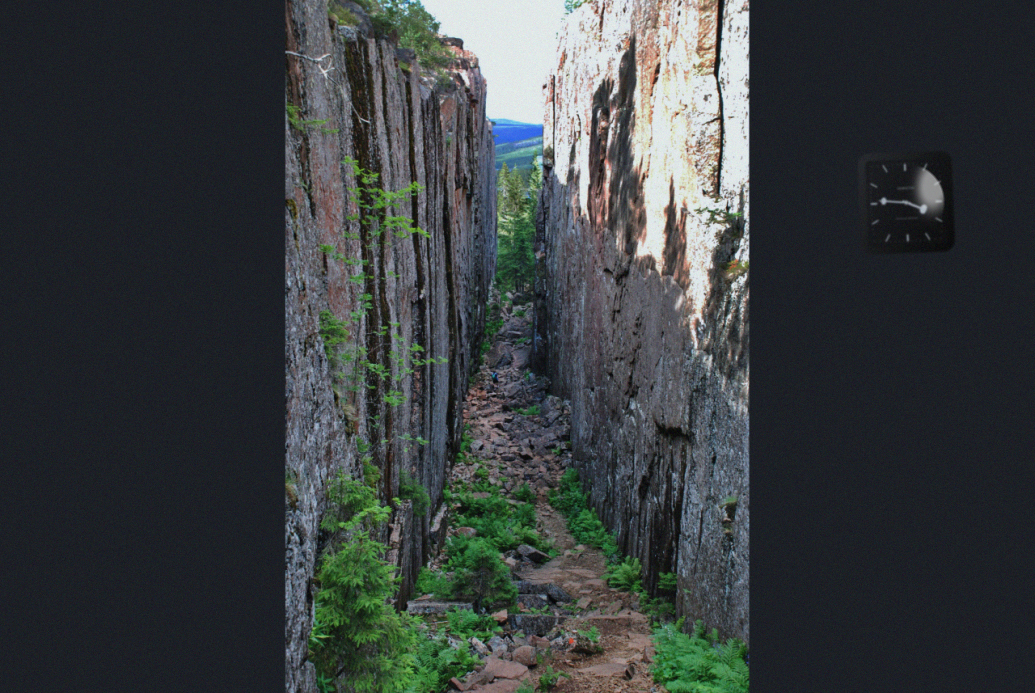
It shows 3,46
